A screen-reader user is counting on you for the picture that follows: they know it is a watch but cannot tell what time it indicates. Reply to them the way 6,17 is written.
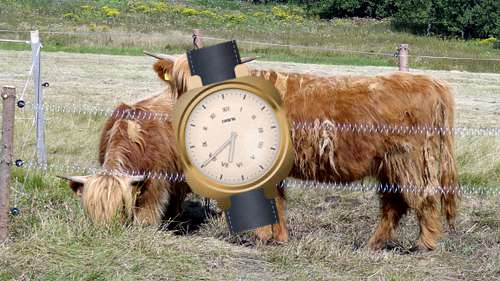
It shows 6,40
